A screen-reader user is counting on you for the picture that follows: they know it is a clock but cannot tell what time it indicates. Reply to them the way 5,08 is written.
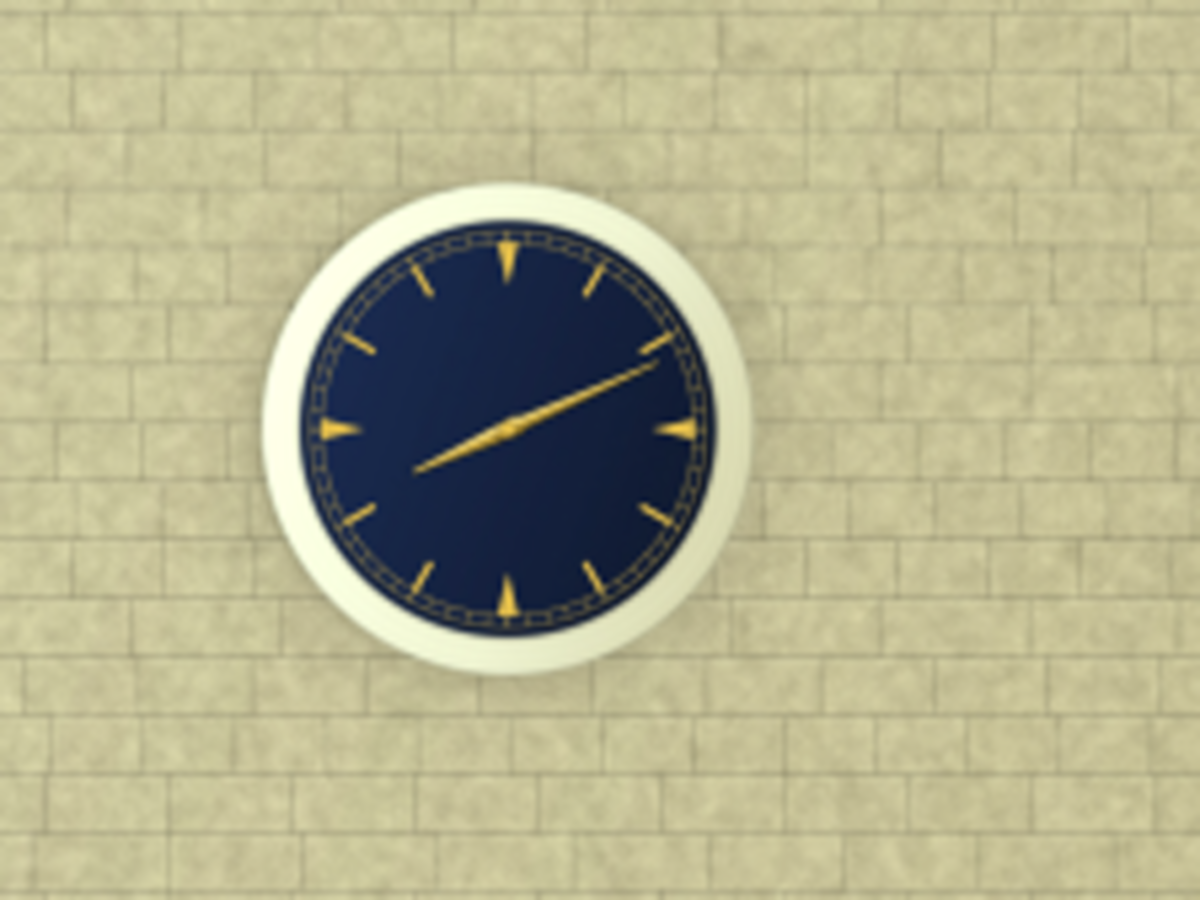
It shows 8,11
